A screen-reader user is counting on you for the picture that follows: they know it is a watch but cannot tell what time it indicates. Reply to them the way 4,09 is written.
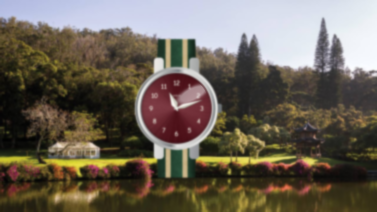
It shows 11,12
